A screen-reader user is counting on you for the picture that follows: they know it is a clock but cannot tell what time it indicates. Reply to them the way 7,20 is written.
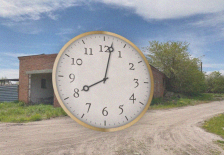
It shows 8,02
